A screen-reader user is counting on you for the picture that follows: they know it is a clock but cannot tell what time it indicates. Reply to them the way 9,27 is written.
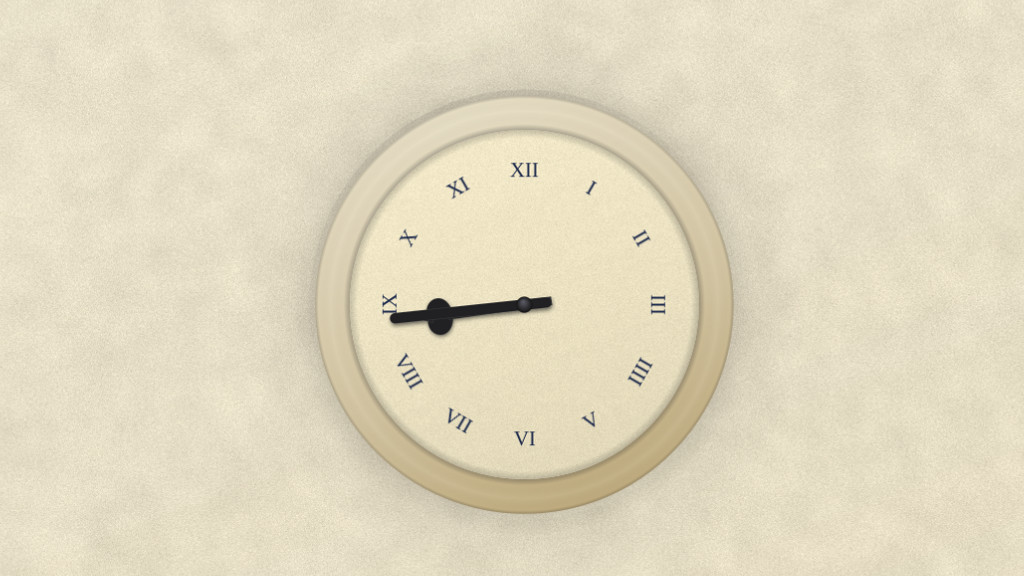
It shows 8,44
